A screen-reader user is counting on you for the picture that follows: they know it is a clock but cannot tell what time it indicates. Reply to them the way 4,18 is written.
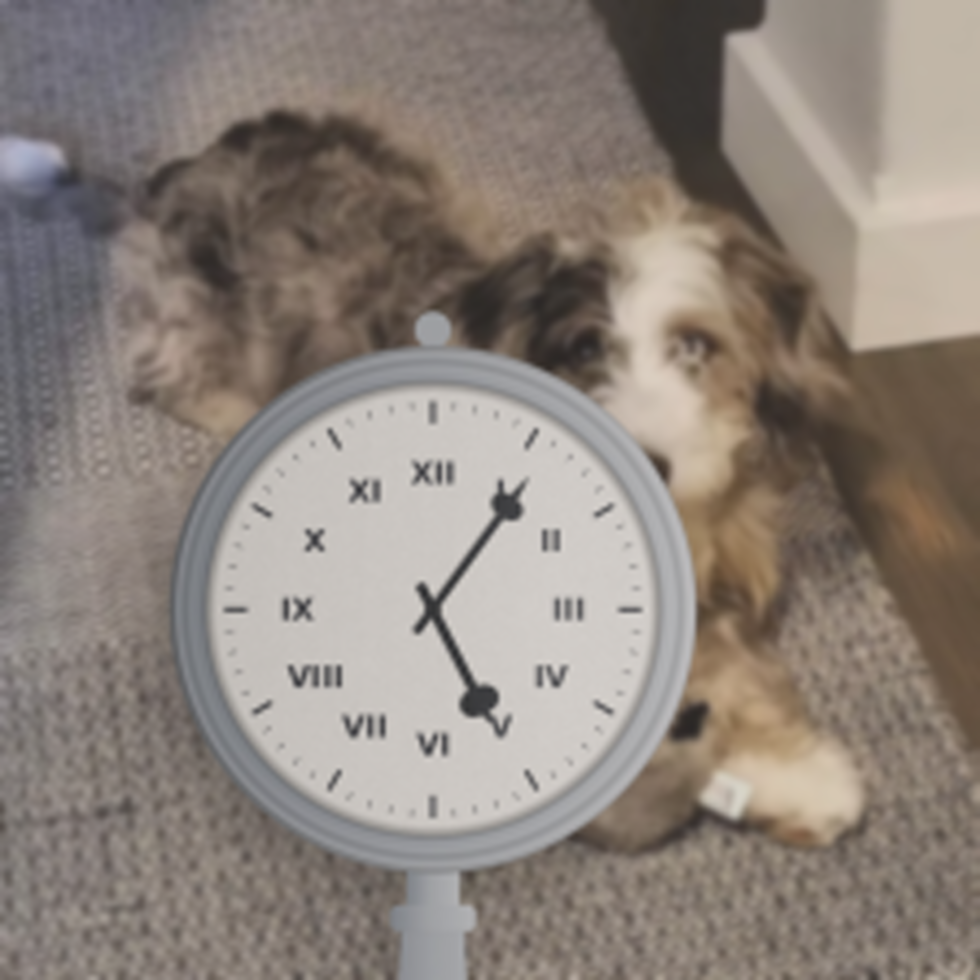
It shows 5,06
